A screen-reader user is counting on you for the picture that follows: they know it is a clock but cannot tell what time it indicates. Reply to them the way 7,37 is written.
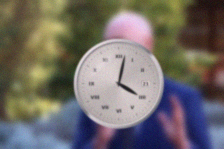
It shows 4,02
